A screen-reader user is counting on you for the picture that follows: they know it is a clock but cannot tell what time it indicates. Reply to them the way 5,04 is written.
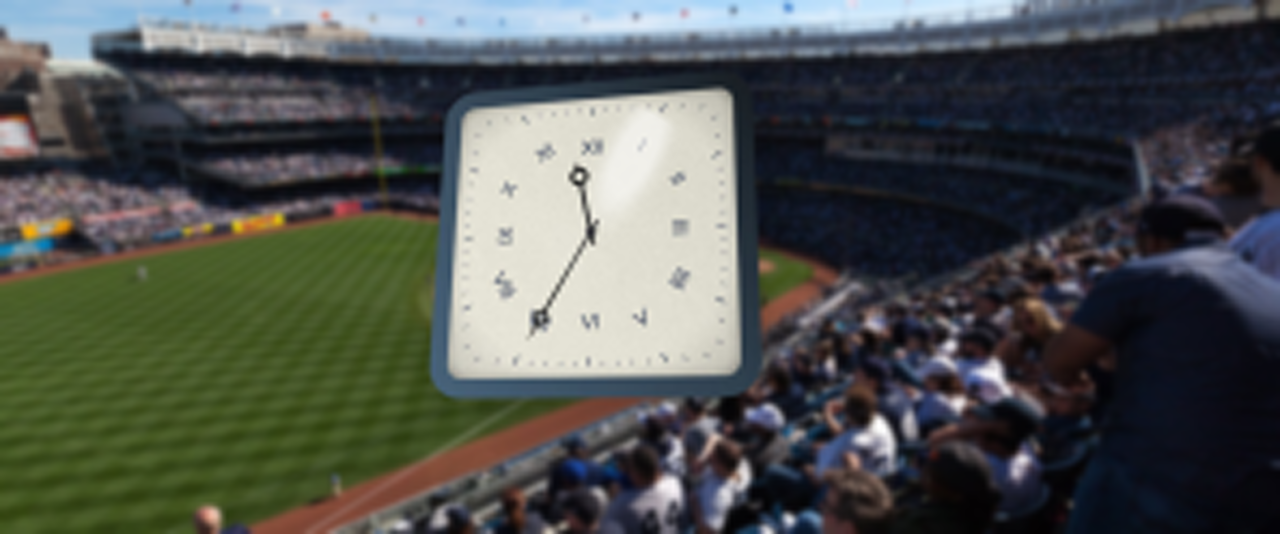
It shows 11,35
